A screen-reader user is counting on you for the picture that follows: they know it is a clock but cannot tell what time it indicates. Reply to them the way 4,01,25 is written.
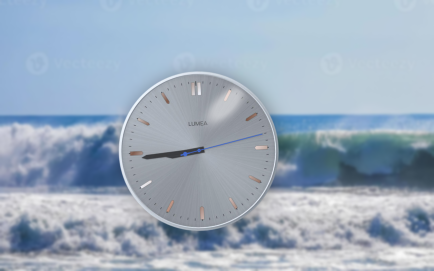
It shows 8,44,13
